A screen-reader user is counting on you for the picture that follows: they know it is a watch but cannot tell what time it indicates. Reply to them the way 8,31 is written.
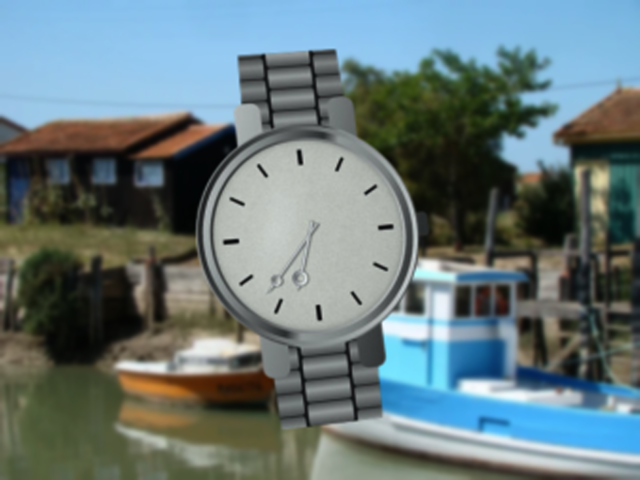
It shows 6,37
